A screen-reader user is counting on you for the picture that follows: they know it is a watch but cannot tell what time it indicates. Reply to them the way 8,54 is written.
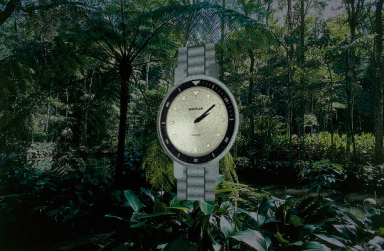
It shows 2,09
